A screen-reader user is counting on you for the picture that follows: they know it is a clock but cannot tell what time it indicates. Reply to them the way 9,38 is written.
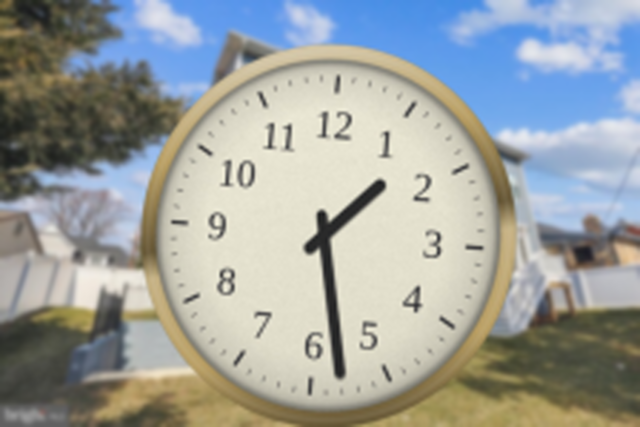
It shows 1,28
